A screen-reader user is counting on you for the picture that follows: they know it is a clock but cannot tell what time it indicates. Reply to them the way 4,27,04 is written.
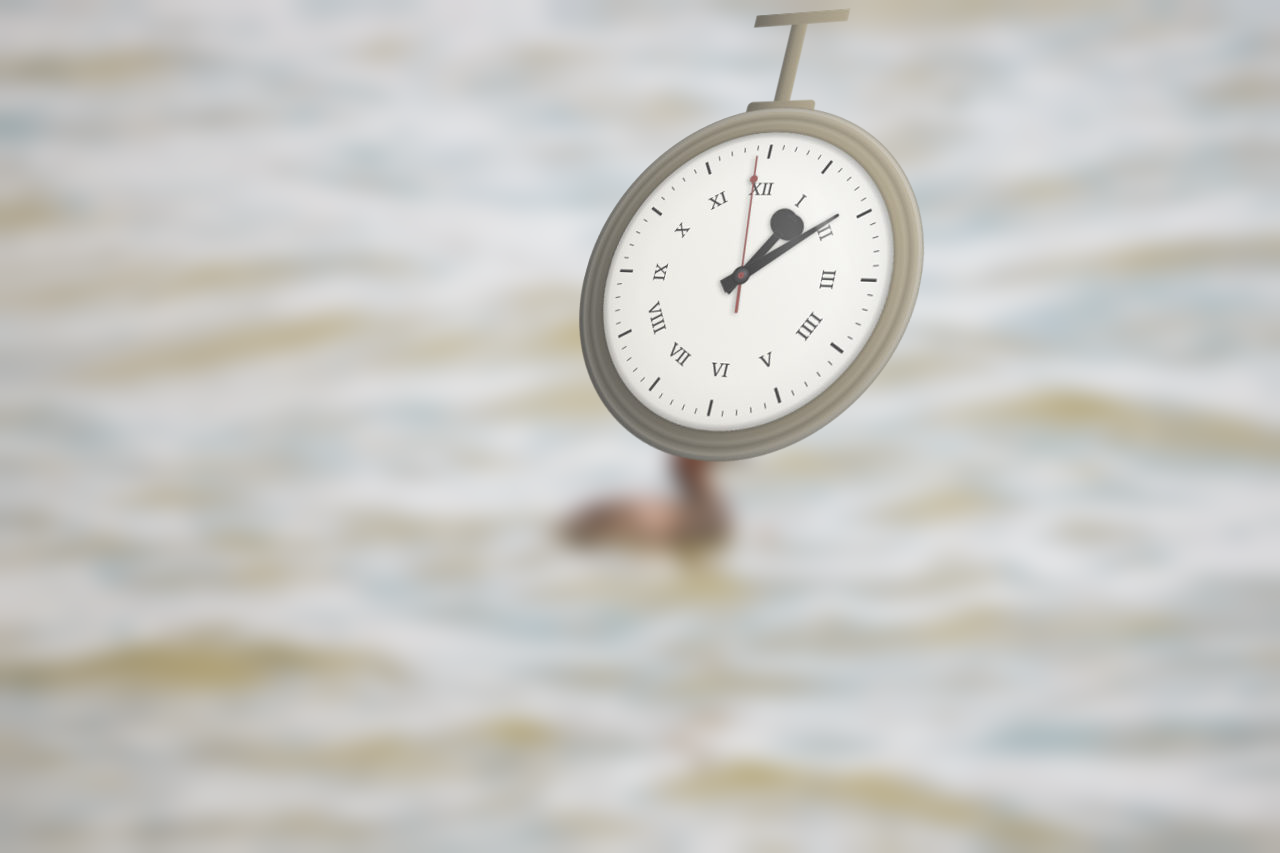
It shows 1,08,59
